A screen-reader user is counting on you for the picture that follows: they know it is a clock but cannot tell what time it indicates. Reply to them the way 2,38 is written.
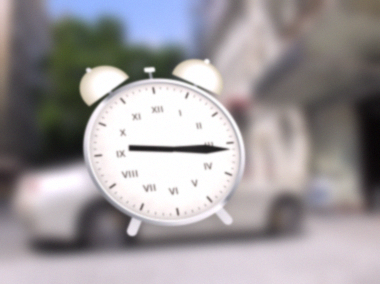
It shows 9,16
